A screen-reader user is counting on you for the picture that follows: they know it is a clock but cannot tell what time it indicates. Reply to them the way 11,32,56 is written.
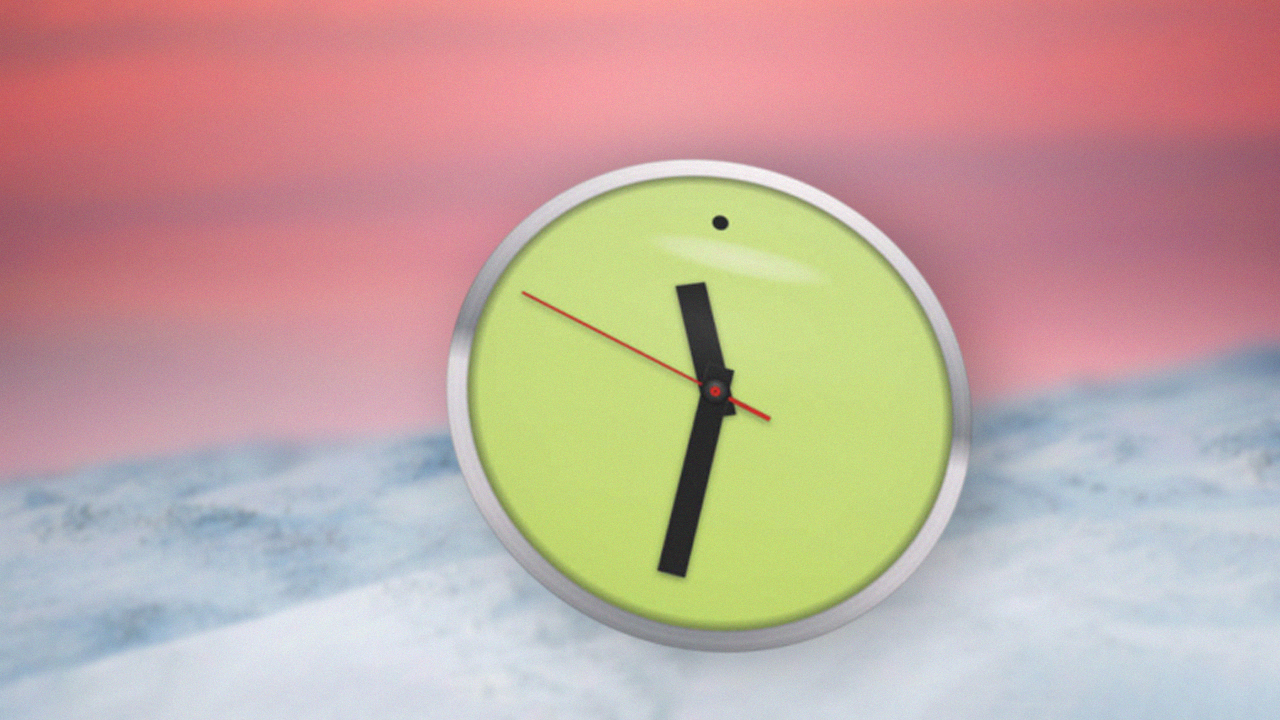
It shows 11,31,49
